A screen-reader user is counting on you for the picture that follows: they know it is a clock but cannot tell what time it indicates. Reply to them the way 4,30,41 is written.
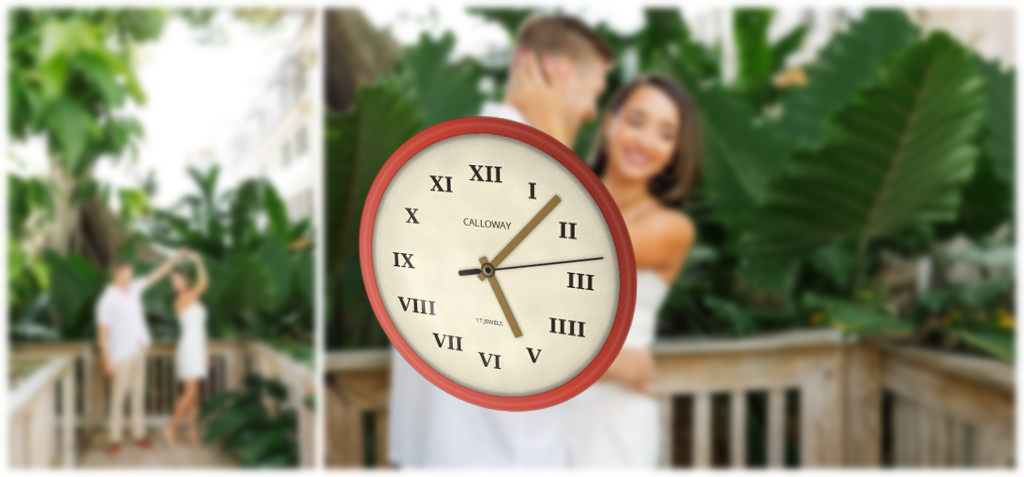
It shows 5,07,13
